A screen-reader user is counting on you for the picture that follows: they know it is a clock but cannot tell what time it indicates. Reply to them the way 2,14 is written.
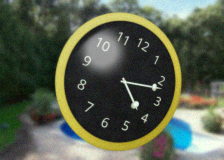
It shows 4,12
